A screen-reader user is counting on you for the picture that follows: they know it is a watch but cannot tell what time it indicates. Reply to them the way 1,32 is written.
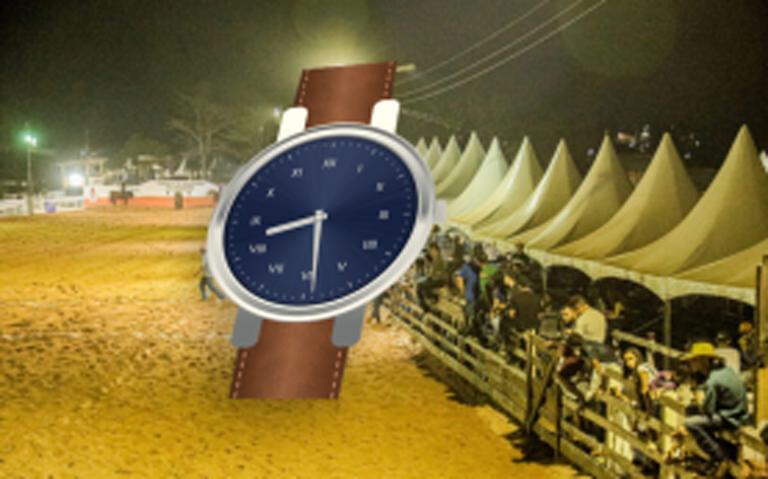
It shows 8,29
